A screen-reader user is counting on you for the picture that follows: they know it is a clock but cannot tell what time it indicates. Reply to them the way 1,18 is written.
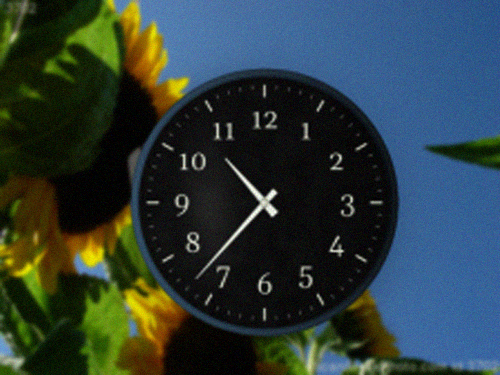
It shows 10,37
